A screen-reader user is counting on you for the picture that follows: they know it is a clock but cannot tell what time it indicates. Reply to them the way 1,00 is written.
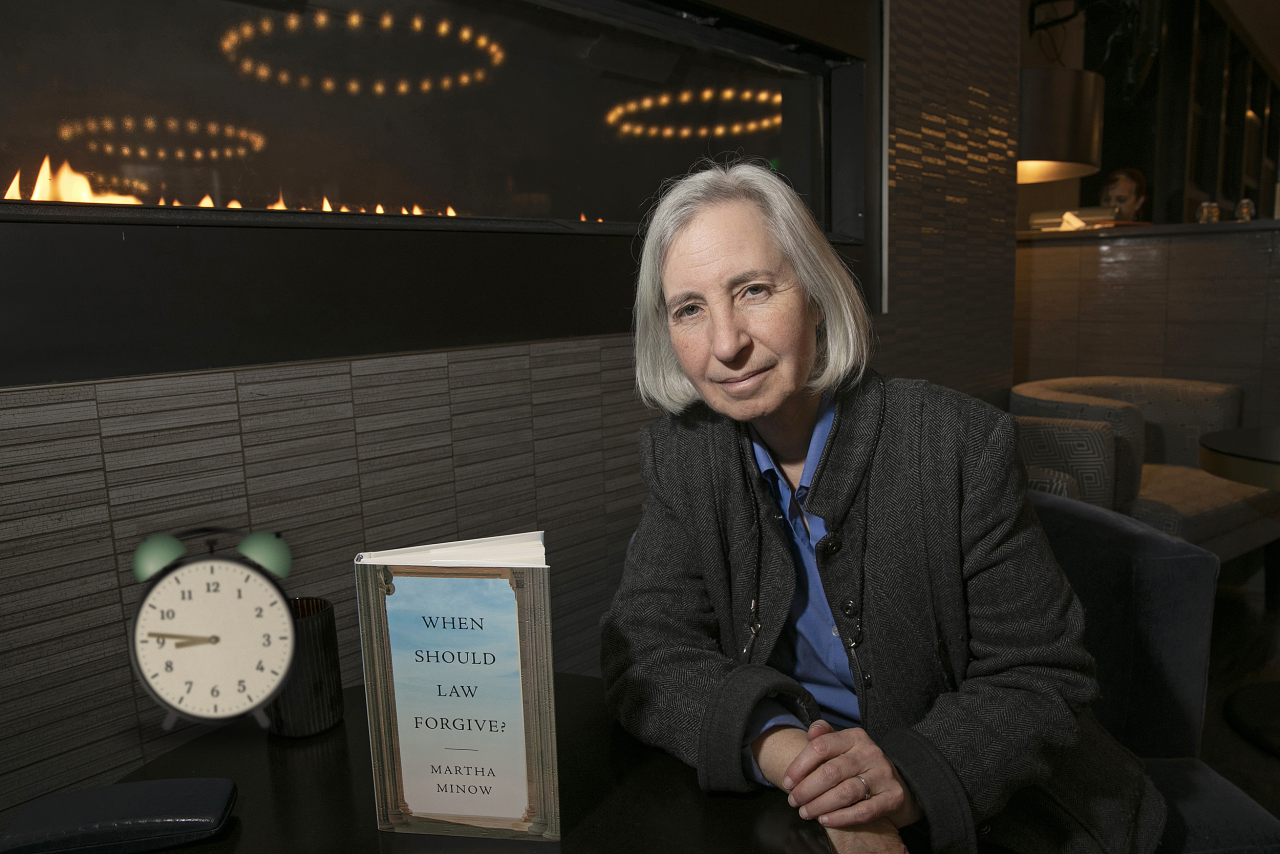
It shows 8,46
